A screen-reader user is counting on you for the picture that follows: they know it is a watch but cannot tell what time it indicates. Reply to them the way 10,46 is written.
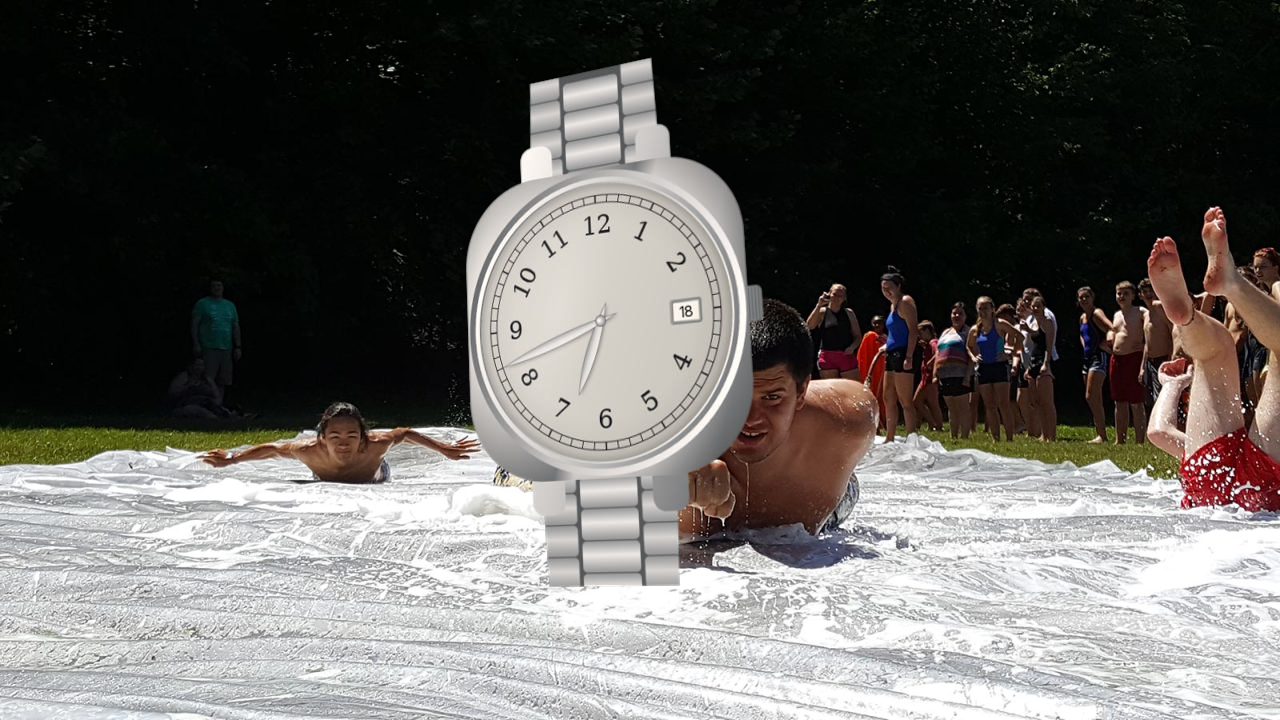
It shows 6,42
